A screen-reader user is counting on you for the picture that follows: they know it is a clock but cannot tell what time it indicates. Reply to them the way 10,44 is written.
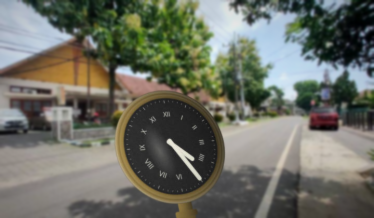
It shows 4,25
